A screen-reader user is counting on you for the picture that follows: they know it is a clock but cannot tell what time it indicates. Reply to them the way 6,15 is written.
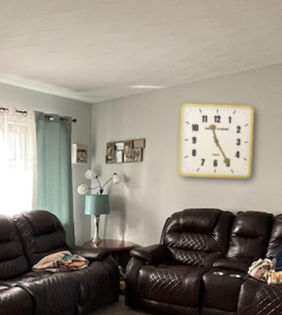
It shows 11,25
